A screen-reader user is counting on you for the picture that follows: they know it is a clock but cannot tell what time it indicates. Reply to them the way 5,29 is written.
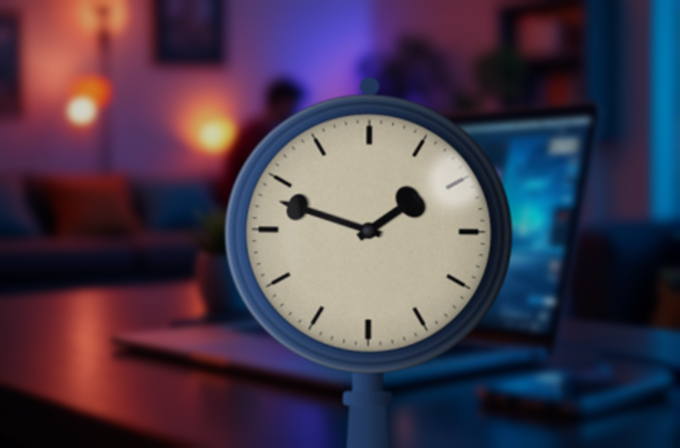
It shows 1,48
